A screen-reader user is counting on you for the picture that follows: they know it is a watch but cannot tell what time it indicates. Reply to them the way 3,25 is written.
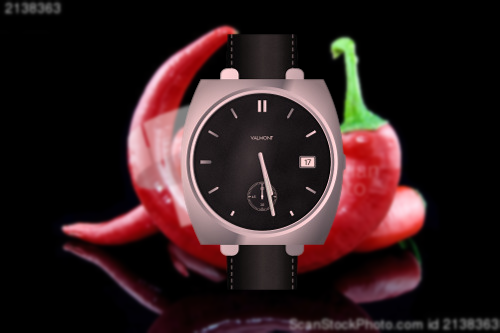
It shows 5,28
